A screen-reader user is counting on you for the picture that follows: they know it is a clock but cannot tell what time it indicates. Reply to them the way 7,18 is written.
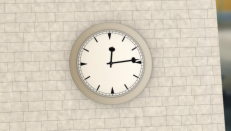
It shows 12,14
